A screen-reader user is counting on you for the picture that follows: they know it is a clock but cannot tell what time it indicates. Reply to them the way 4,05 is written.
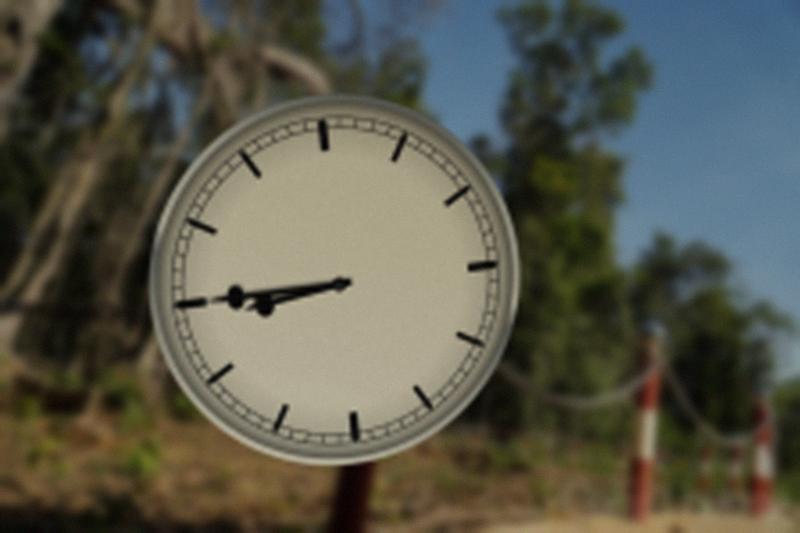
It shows 8,45
